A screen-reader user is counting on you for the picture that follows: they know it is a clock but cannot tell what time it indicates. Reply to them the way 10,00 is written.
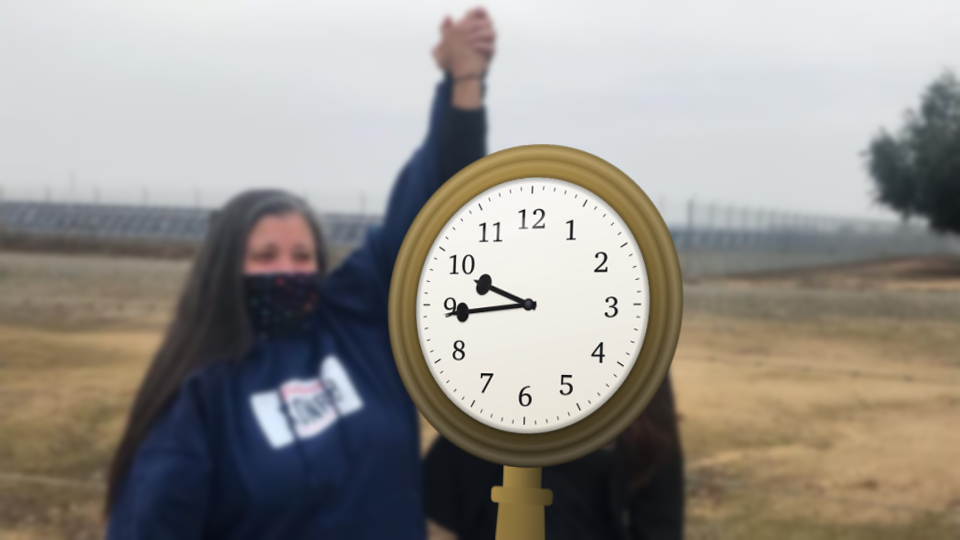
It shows 9,44
